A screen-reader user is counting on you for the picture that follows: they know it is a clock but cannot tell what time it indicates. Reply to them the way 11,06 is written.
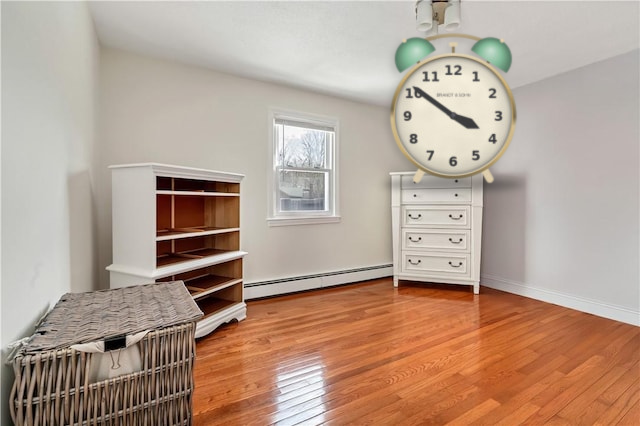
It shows 3,51
